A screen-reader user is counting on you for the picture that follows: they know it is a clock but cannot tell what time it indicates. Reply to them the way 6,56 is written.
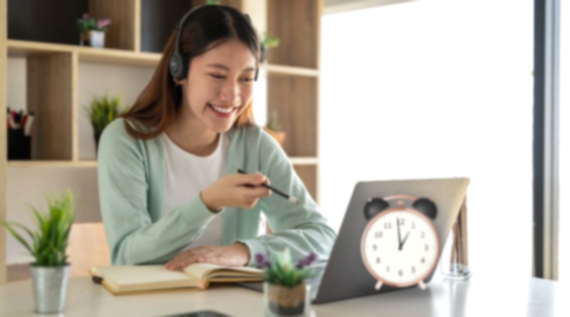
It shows 12,59
